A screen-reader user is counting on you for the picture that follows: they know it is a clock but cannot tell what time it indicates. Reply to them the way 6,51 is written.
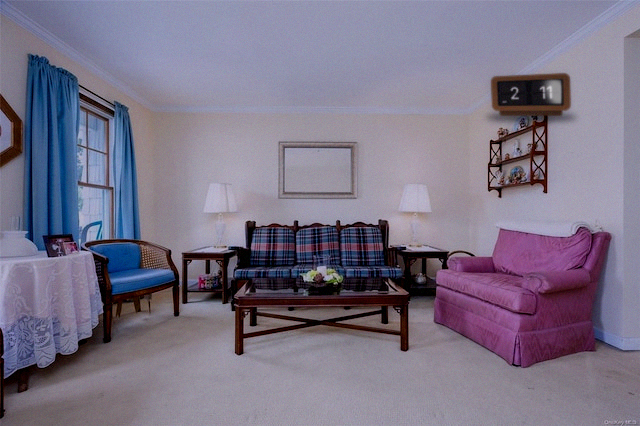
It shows 2,11
